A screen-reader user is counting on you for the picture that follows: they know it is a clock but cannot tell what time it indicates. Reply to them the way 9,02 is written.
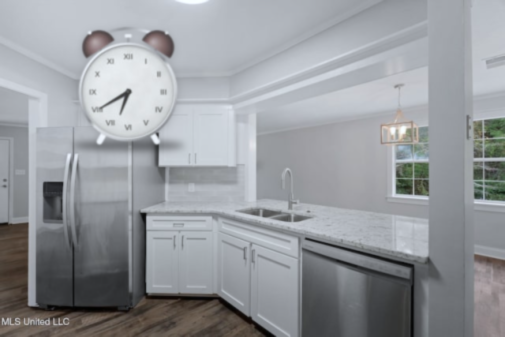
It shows 6,40
